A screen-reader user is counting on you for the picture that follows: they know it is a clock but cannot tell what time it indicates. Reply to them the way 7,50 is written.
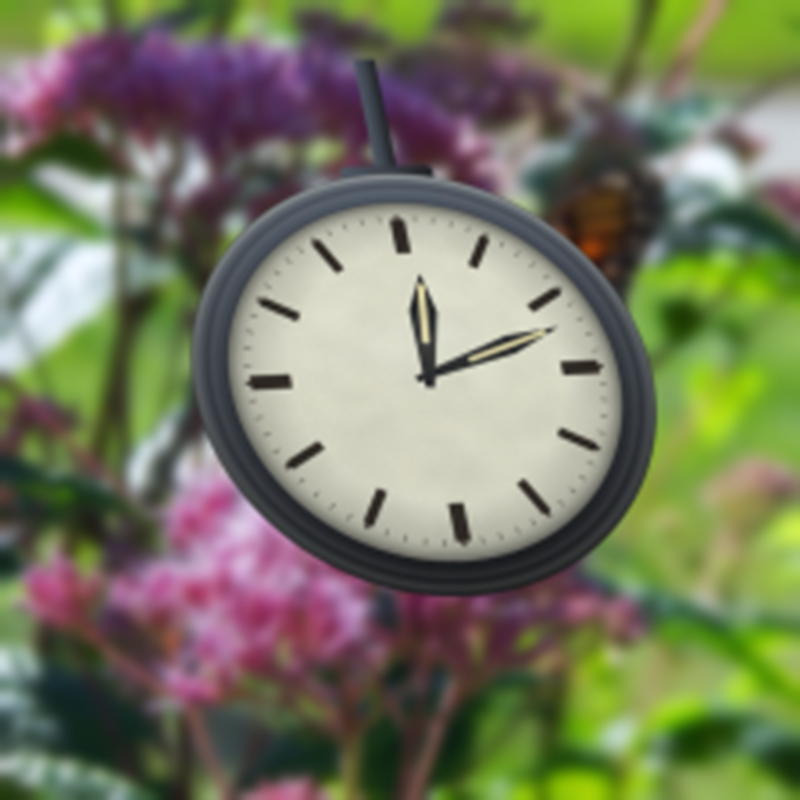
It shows 12,12
